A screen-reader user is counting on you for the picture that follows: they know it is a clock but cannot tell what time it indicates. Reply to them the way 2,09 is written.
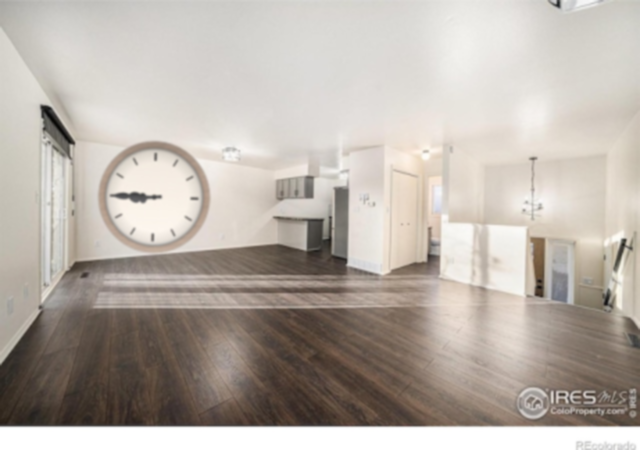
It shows 8,45
